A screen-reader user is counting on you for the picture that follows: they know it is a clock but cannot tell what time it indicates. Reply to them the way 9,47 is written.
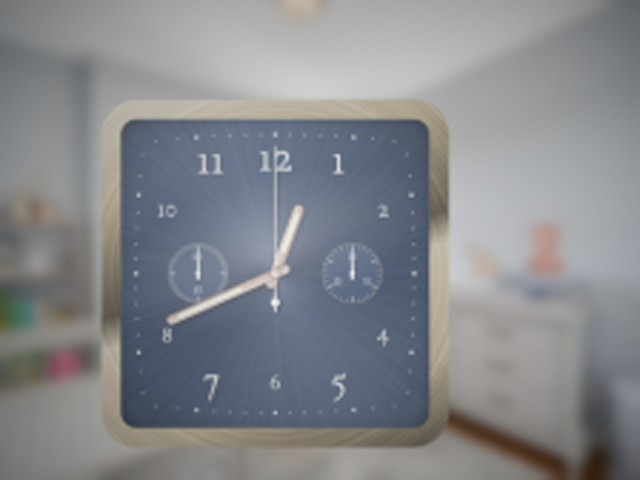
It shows 12,41
